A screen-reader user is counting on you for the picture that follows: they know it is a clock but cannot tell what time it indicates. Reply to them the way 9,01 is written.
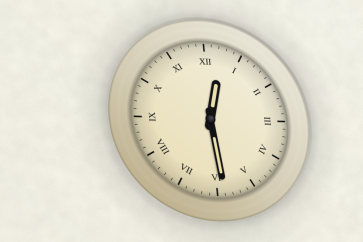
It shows 12,29
